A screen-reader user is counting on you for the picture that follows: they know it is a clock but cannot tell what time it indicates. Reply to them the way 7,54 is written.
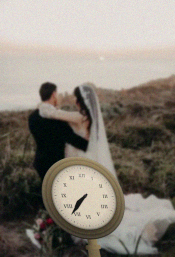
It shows 7,37
